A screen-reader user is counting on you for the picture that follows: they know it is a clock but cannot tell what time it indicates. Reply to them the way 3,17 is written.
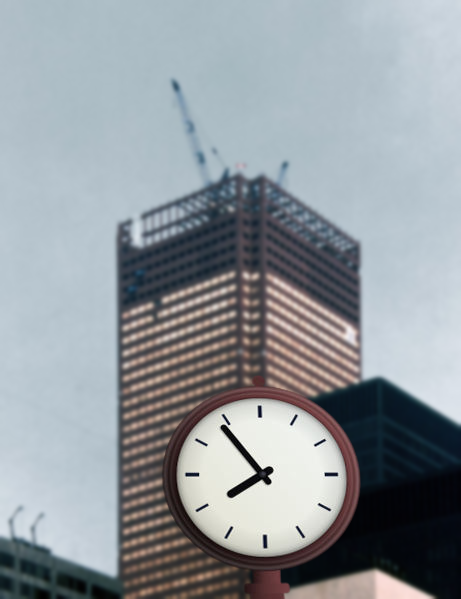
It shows 7,54
